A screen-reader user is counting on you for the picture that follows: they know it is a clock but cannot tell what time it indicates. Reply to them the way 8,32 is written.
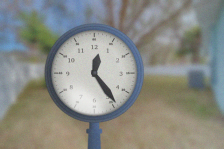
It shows 12,24
